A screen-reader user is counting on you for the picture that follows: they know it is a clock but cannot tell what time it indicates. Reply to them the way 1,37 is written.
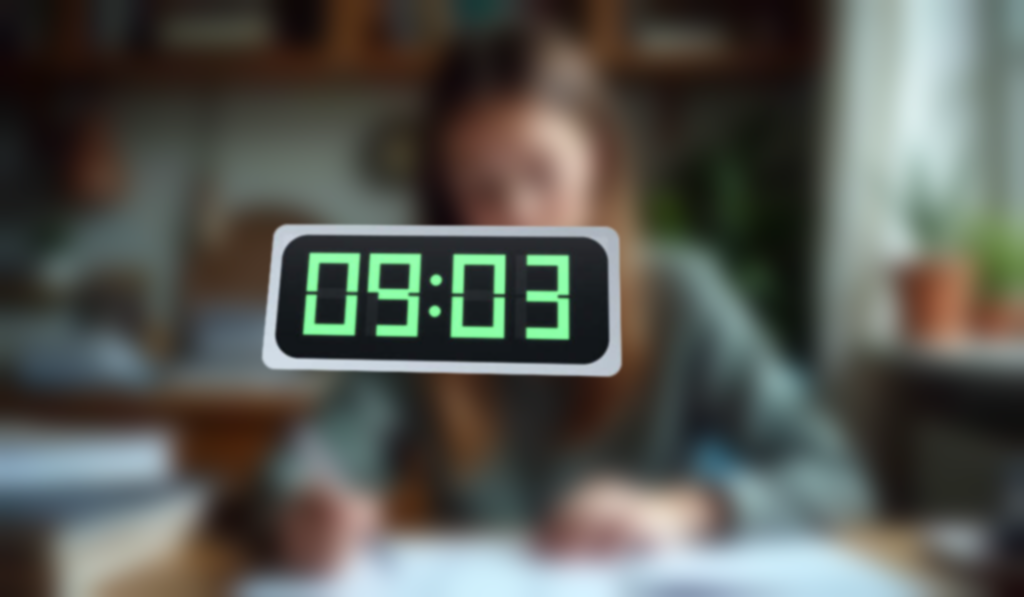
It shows 9,03
